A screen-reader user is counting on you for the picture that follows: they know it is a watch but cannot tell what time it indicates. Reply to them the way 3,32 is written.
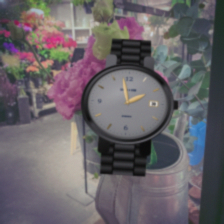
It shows 1,58
